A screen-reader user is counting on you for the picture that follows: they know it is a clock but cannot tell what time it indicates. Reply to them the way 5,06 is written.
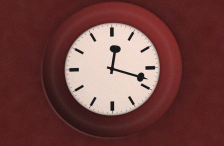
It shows 12,18
